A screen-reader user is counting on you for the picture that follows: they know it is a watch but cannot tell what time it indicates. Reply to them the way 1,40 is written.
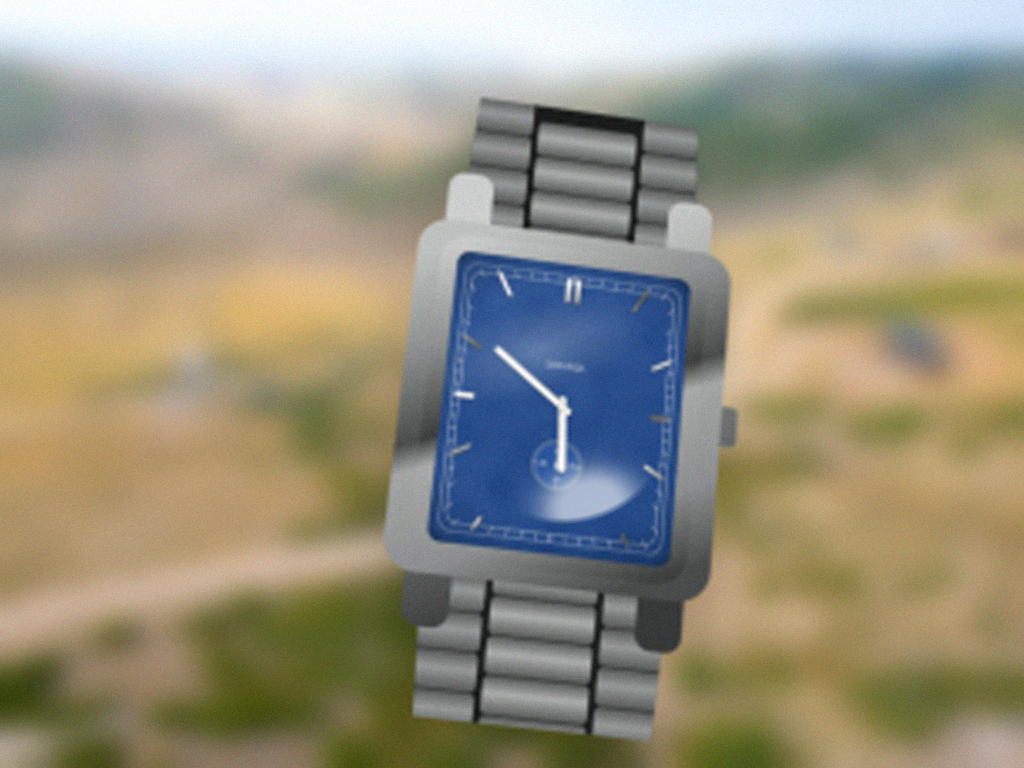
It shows 5,51
